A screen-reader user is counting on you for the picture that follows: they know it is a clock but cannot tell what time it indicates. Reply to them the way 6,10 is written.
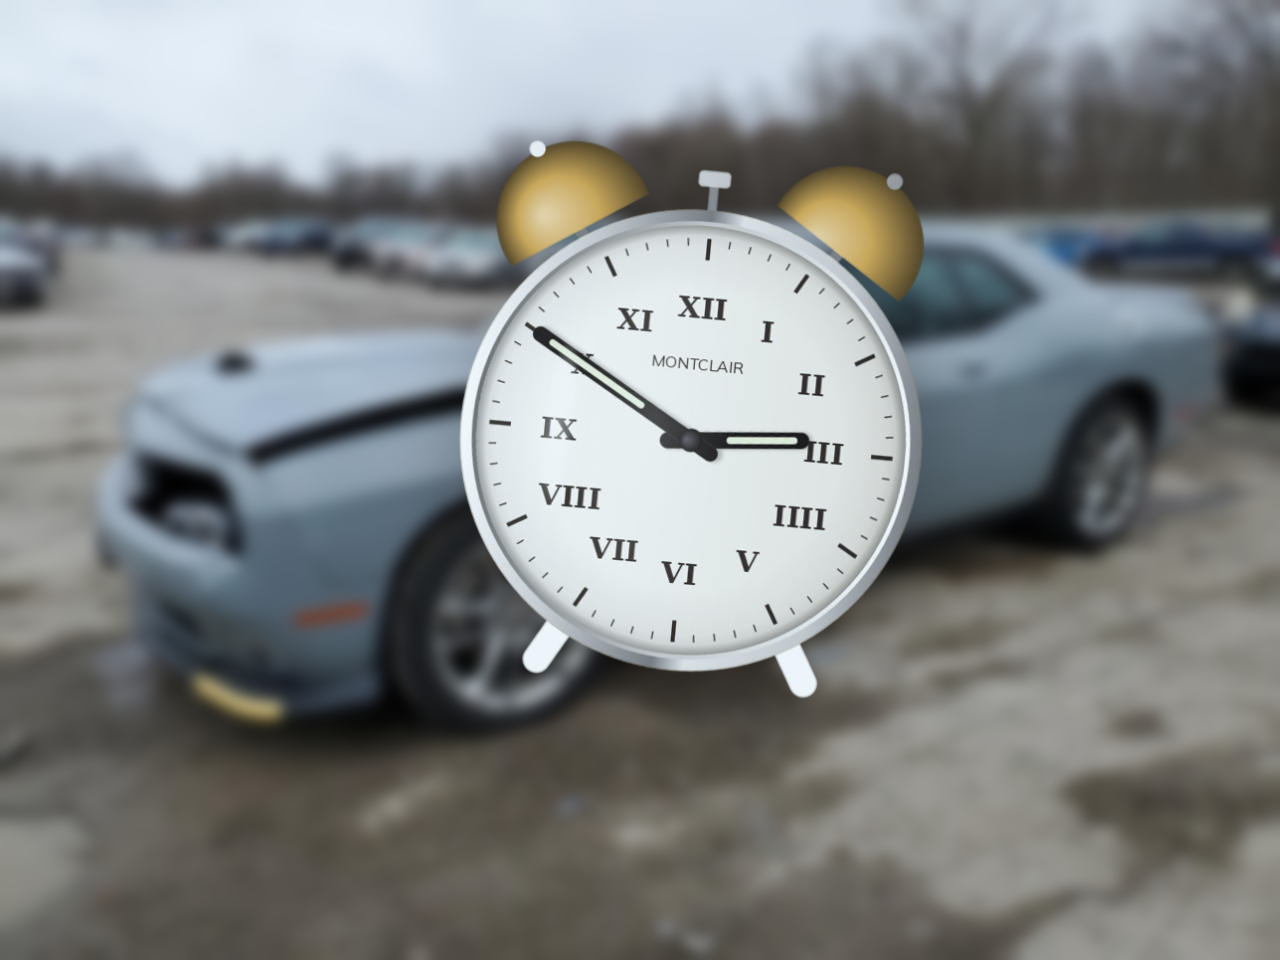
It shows 2,50
